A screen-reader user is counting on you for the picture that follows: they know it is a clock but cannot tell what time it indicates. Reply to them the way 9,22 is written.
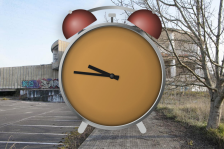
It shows 9,46
